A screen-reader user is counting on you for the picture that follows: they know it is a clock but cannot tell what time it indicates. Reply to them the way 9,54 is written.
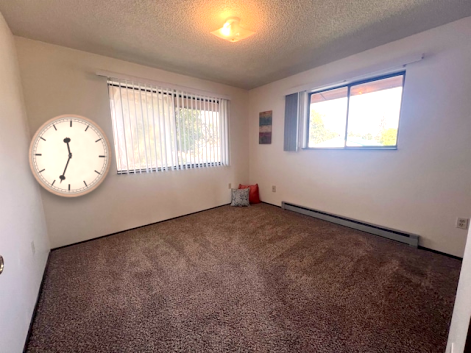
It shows 11,33
